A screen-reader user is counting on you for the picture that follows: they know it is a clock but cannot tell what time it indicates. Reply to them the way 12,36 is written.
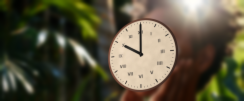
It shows 10,00
